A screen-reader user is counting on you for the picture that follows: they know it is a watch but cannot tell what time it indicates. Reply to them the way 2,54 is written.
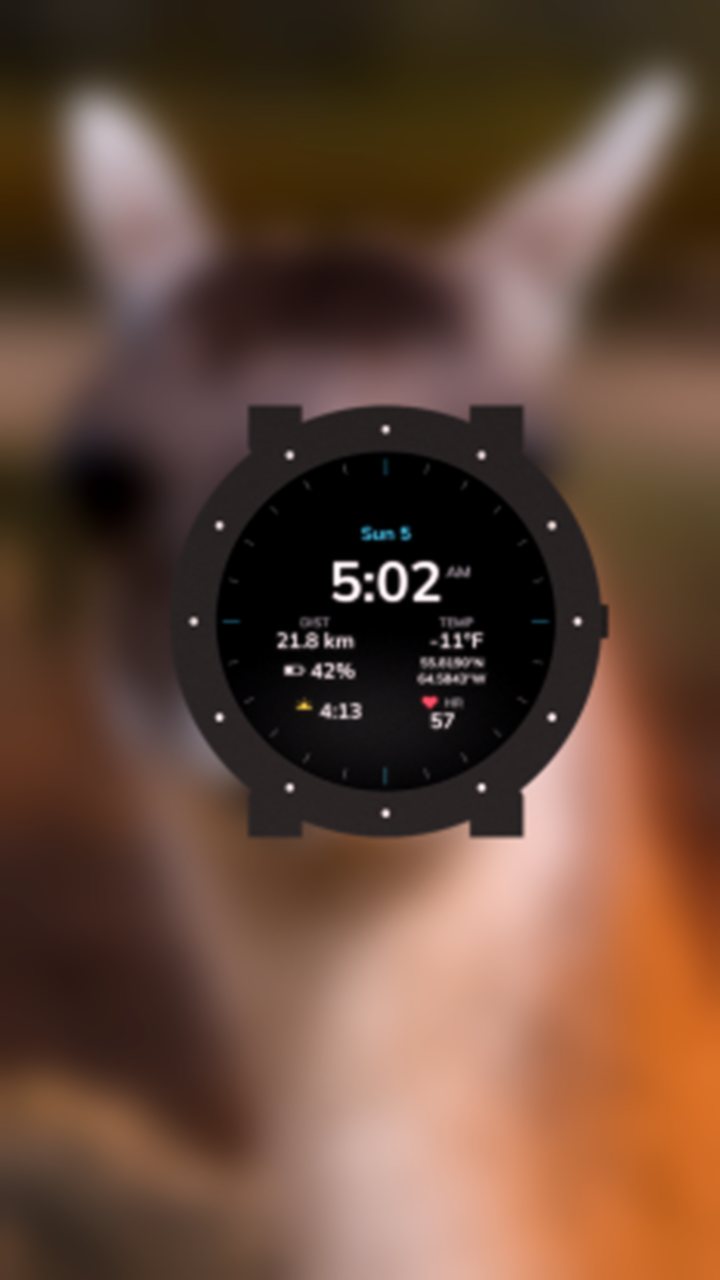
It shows 5,02
